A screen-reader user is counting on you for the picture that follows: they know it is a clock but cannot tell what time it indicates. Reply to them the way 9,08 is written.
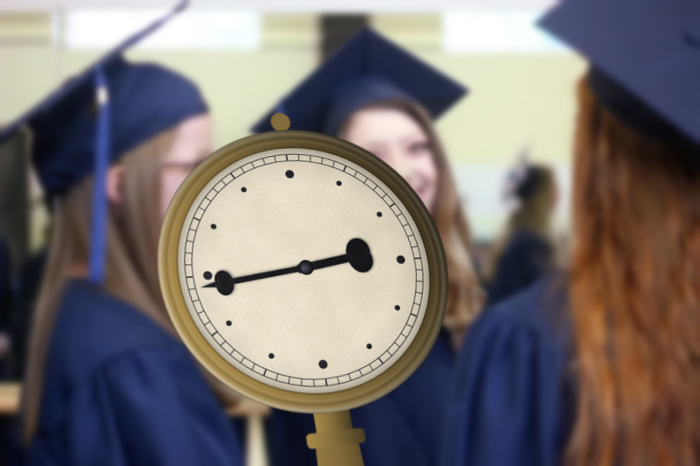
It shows 2,44
